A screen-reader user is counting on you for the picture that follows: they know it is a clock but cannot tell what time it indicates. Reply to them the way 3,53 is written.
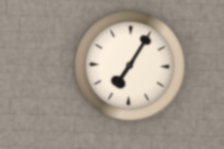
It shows 7,05
